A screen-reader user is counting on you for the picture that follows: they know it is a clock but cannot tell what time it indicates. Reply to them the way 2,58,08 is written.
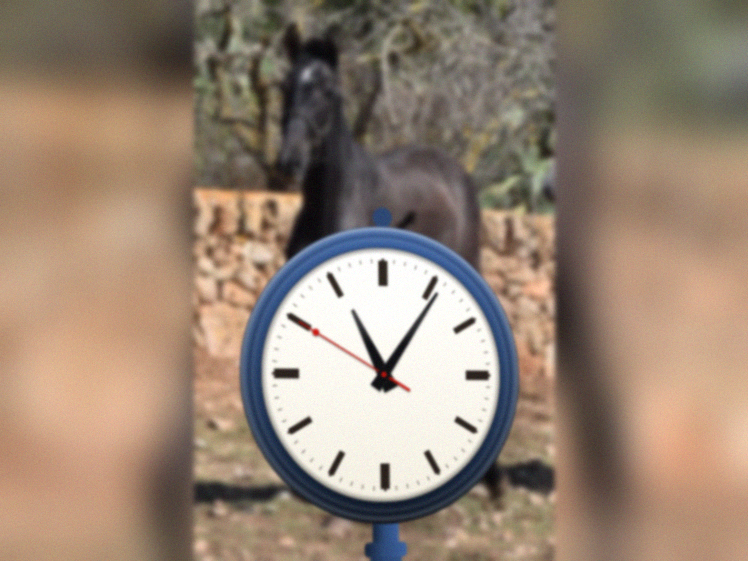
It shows 11,05,50
